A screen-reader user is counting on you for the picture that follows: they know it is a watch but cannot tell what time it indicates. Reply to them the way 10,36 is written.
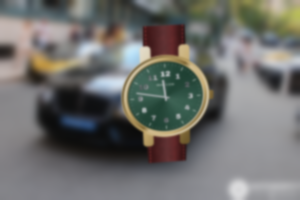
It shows 11,47
